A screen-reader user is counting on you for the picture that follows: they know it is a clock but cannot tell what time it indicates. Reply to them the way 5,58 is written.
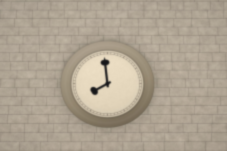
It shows 7,59
